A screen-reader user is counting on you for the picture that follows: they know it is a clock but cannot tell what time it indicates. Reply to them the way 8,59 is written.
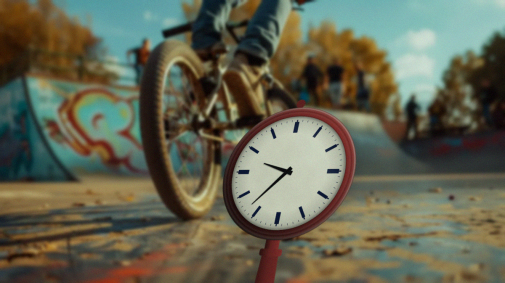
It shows 9,37
